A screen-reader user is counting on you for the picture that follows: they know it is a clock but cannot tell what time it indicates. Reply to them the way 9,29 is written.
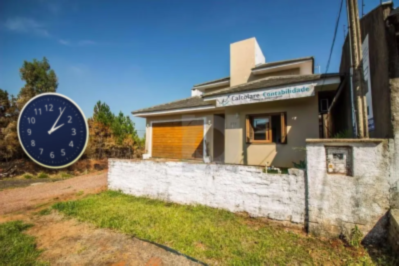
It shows 2,06
